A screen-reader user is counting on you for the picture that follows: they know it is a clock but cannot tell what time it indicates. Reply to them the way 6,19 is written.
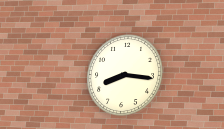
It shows 8,16
